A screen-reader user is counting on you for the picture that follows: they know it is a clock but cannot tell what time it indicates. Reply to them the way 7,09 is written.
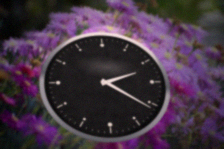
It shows 2,21
